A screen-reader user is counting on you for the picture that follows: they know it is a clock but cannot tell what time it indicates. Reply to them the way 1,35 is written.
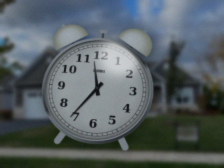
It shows 11,36
